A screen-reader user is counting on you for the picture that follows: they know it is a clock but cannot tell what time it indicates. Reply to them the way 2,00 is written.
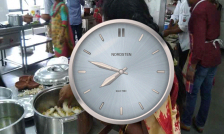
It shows 7,48
